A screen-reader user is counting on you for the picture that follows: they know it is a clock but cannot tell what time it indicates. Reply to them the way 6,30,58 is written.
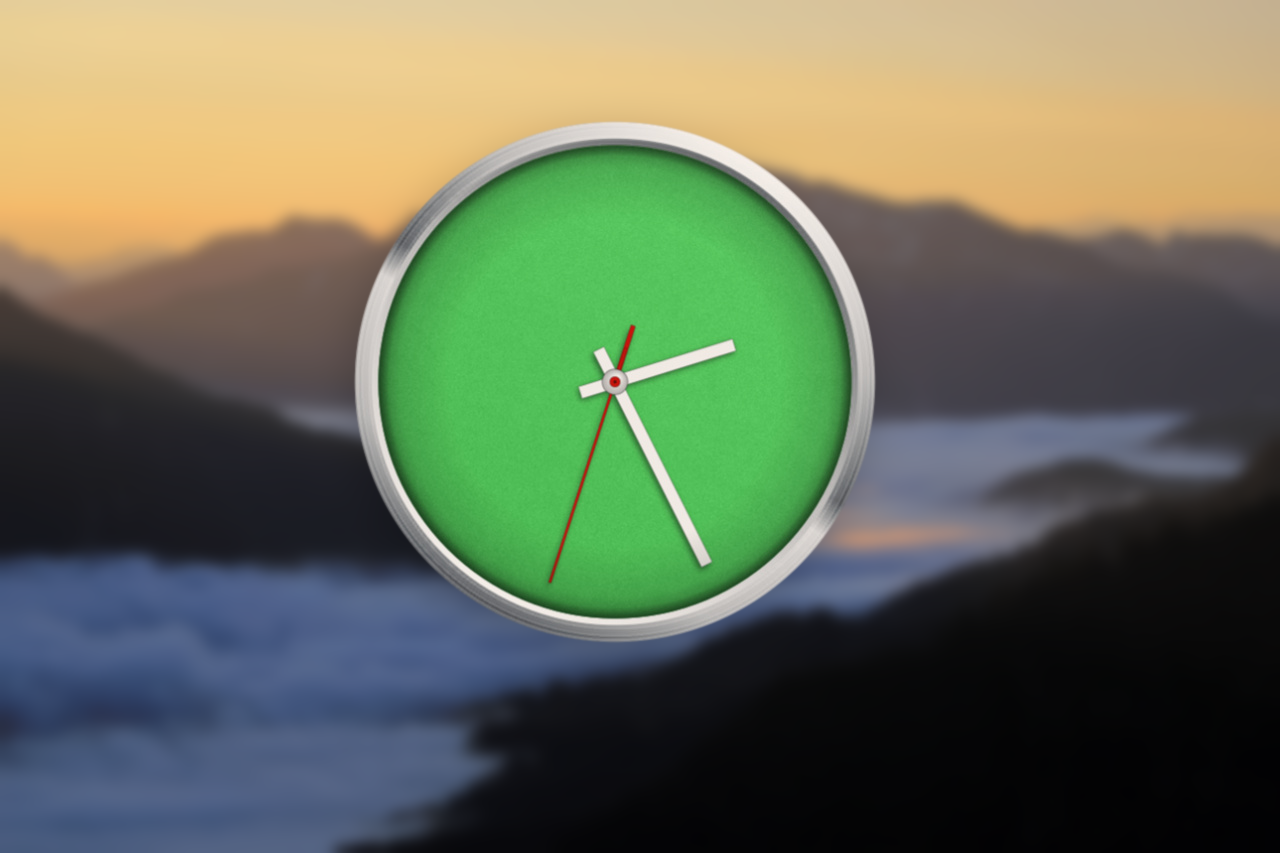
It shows 2,25,33
